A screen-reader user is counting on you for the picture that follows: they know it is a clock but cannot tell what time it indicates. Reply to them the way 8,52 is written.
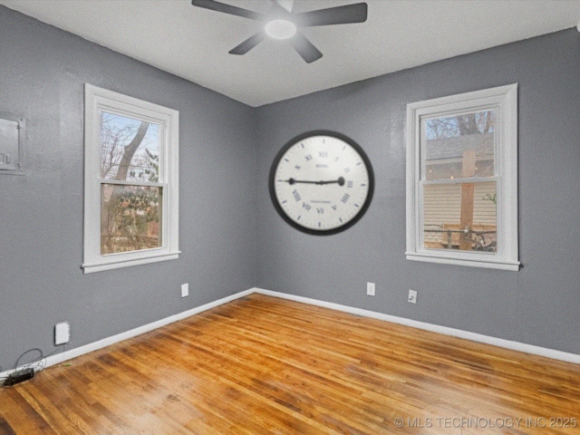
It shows 2,45
